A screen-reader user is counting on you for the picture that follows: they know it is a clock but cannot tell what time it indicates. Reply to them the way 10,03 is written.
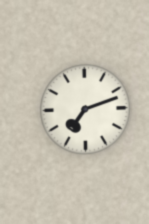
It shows 7,12
